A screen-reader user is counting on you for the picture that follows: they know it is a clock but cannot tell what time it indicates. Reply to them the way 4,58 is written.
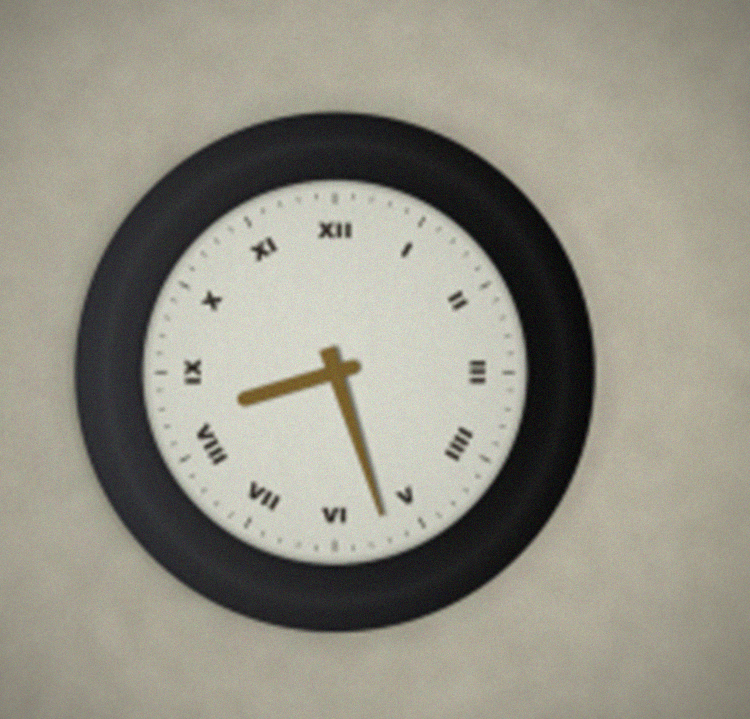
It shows 8,27
